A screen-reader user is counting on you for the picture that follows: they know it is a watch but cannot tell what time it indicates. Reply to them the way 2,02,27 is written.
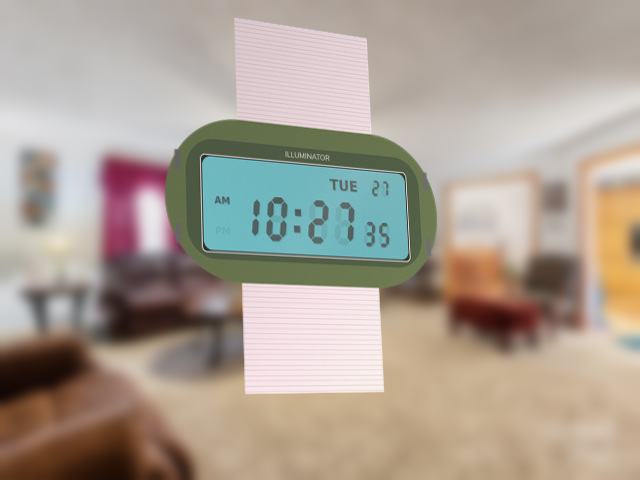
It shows 10,27,35
